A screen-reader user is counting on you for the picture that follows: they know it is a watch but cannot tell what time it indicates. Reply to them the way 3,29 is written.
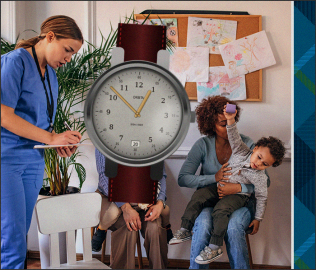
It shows 12,52
